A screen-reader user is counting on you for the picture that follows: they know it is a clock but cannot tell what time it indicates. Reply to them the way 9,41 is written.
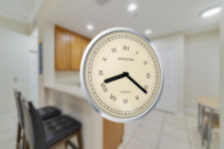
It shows 8,21
